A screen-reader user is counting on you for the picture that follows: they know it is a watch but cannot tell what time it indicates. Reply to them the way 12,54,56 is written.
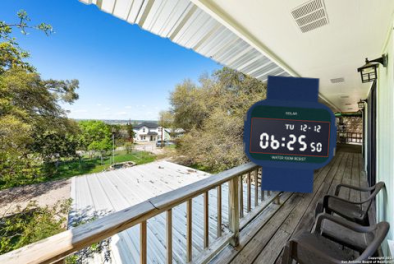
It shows 6,25,50
